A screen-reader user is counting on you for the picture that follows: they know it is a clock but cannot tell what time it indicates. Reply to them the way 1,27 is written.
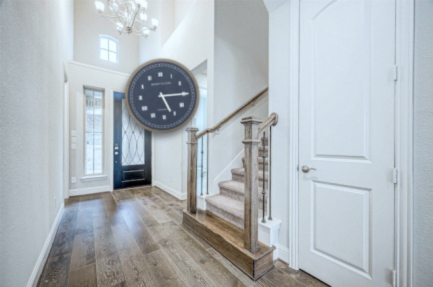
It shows 5,15
